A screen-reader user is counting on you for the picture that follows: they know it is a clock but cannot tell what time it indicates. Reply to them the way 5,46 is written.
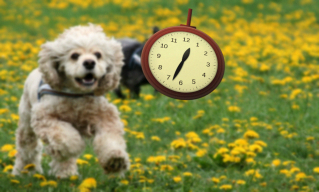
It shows 12,33
